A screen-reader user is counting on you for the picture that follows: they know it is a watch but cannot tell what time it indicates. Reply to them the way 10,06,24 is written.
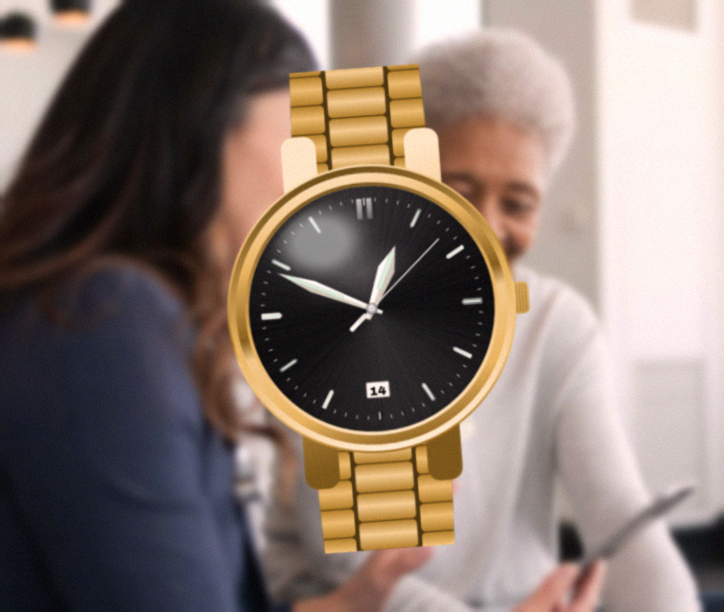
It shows 12,49,08
